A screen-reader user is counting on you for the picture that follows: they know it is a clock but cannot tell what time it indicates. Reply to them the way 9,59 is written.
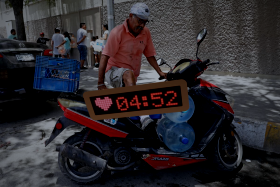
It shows 4,52
